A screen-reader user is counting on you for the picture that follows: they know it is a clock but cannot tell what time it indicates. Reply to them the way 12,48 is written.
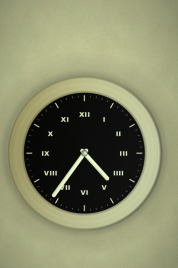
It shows 4,36
